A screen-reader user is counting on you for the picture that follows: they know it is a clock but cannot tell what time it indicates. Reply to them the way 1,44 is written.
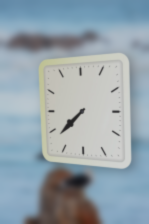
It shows 7,38
